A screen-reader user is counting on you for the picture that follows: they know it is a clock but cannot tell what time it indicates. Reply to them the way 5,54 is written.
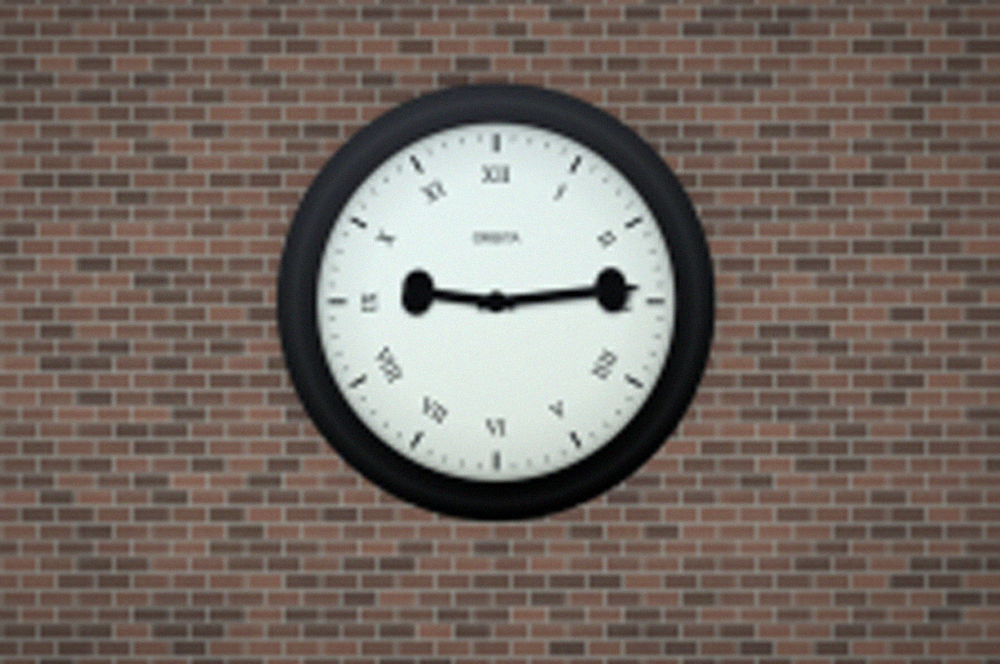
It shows 9,14
